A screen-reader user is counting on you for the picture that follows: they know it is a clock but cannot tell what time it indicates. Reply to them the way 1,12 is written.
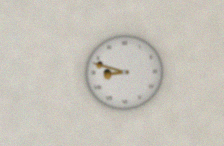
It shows 8,48
